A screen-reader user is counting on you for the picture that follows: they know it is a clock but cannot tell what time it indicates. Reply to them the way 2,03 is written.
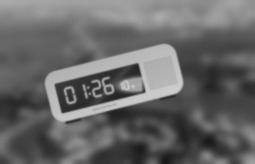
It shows 1,26
